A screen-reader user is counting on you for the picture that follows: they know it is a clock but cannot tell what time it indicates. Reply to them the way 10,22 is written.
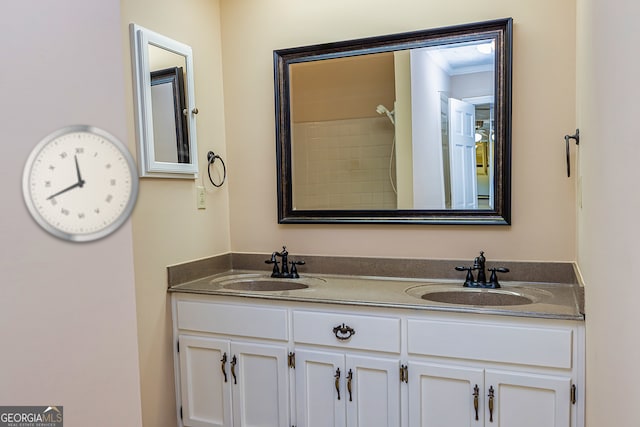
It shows 11,41
